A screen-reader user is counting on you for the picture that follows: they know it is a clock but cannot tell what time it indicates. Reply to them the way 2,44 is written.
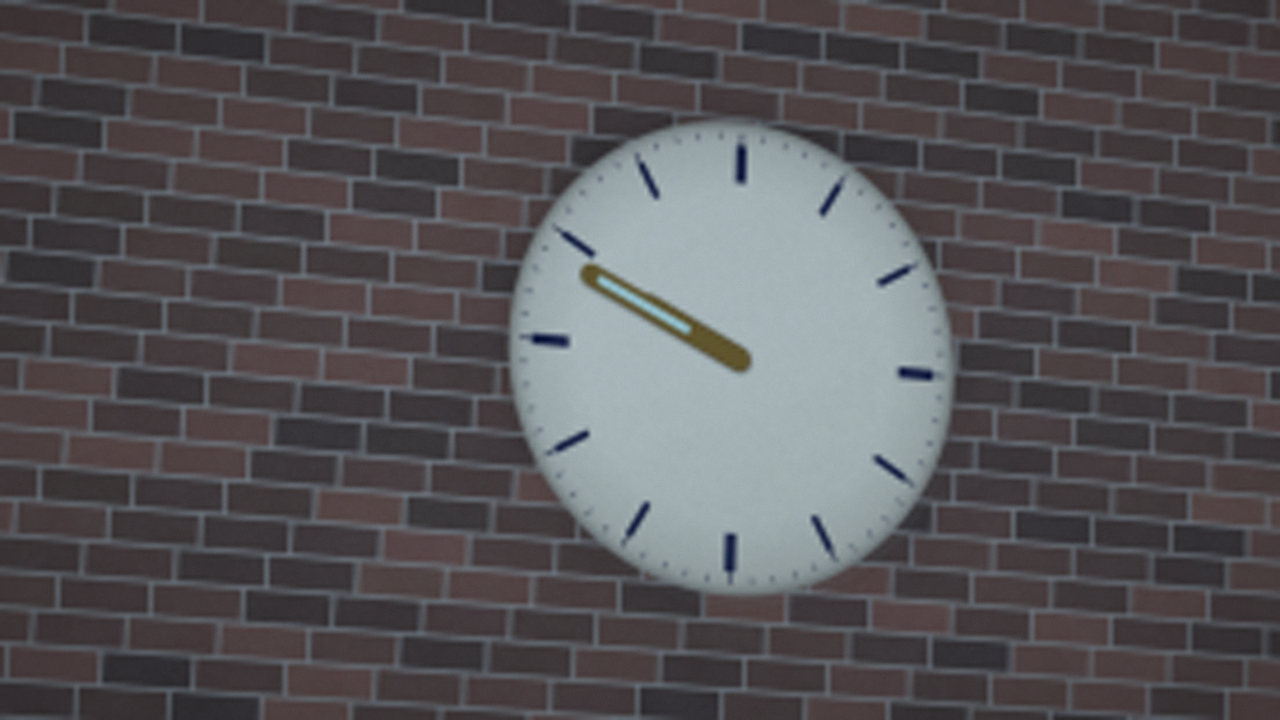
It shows 9,49
